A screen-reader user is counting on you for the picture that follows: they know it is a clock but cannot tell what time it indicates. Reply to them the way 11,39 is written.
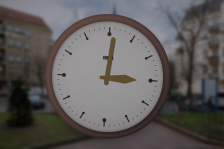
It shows 3,01
